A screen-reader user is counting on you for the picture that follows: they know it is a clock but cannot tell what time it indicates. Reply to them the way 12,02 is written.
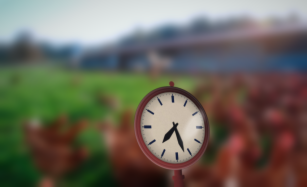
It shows 7,27
